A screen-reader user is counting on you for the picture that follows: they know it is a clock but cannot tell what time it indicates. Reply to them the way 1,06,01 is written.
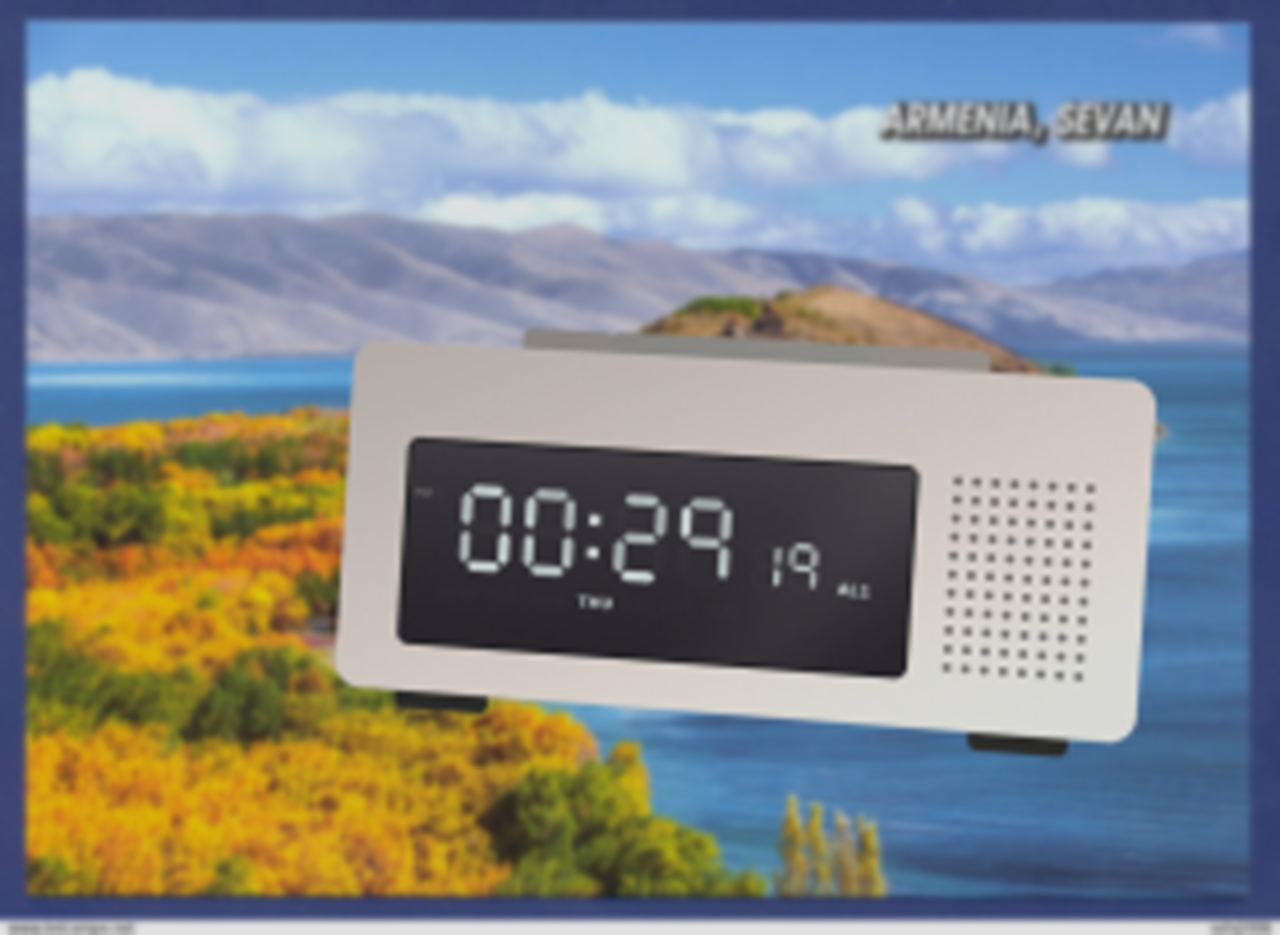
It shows 0,29,19
